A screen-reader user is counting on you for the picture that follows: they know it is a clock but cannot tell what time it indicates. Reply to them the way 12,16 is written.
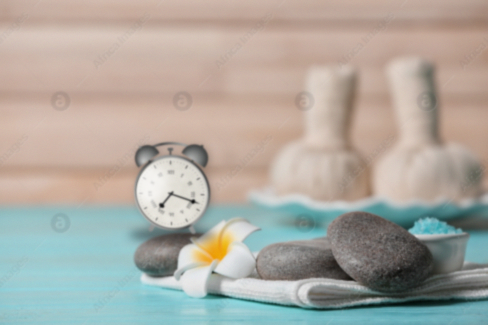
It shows 7,18
